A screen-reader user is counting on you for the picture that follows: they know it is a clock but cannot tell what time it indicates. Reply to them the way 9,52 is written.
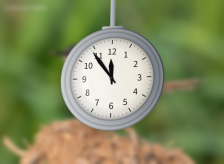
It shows 11,54
